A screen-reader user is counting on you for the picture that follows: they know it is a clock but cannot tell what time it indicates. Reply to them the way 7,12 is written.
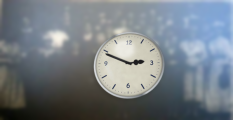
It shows 2,49
